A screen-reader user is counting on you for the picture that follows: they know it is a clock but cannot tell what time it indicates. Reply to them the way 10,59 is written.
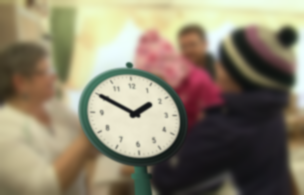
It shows 1,50
